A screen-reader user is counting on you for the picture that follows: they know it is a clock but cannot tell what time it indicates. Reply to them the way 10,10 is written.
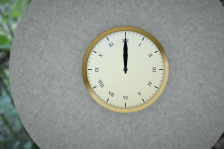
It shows 12,00
